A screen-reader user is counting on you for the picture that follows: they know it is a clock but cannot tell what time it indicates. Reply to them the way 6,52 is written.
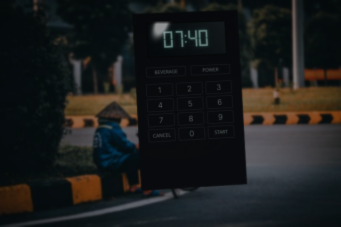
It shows 7,40
